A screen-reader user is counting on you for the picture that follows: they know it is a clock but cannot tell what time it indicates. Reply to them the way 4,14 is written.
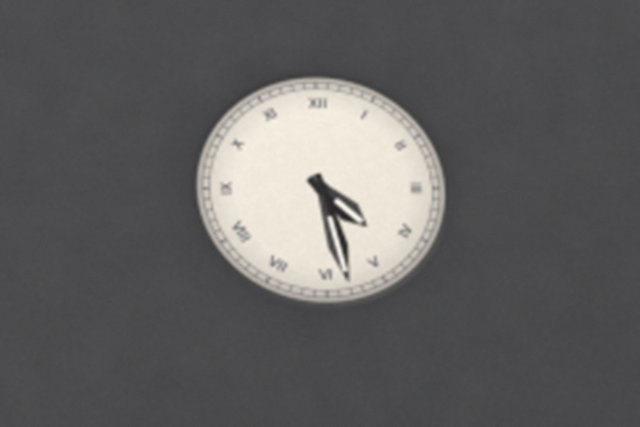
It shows 4,28
